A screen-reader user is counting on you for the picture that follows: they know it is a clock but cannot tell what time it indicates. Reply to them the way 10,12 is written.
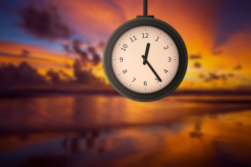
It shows 12,24
